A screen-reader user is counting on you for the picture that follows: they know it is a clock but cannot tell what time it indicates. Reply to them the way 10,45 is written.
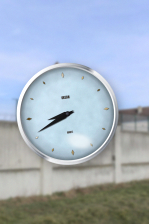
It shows 8,41
